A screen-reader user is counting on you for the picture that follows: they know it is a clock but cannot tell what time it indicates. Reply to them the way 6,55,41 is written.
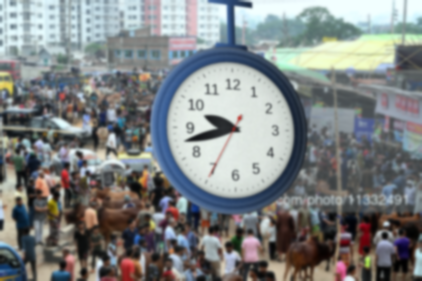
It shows 9,42,35
